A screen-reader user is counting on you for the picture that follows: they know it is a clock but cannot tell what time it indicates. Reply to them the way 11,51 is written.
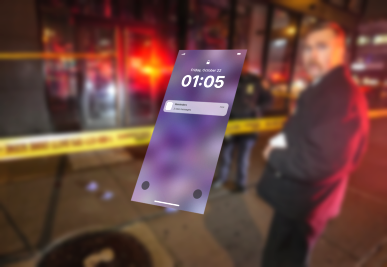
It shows 1,05
